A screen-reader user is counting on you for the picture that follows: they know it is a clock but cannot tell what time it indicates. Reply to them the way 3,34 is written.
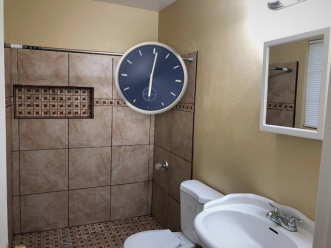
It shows 6,01
